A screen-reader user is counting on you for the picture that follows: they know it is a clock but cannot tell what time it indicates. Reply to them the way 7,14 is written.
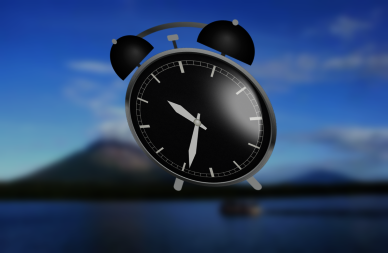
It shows 10,34
